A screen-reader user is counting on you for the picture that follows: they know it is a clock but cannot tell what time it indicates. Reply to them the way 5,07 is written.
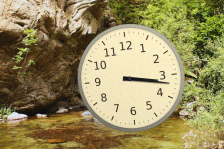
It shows 3,17
